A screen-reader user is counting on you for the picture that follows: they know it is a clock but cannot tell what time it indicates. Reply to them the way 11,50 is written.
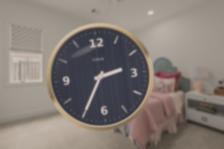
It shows 2,35
